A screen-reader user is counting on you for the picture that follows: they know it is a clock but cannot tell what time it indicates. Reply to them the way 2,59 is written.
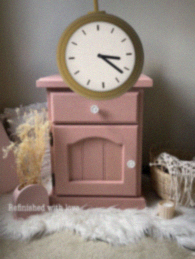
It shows 3,22
